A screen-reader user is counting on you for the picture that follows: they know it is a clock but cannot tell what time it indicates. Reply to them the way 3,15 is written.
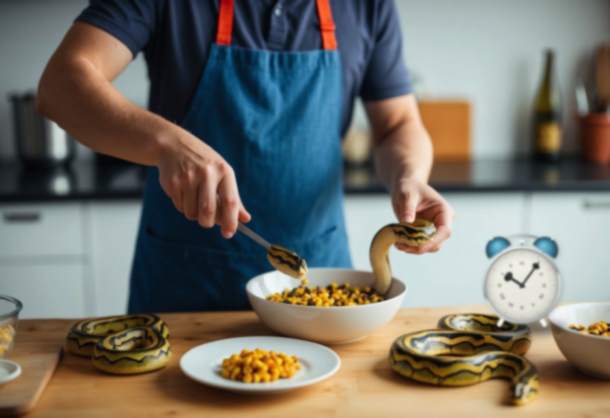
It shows 10,06
